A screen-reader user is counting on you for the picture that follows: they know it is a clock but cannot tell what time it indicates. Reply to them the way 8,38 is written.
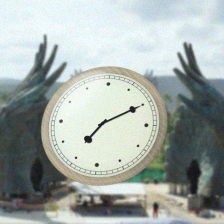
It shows 7,10
